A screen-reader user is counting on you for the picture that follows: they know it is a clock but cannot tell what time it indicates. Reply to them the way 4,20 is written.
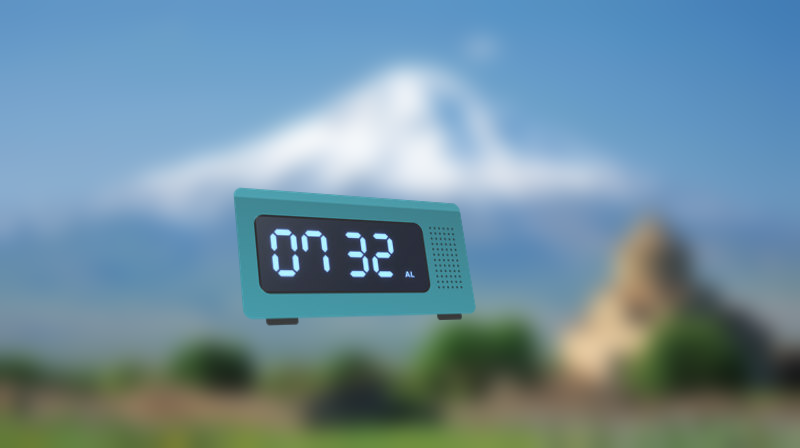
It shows 7,32
